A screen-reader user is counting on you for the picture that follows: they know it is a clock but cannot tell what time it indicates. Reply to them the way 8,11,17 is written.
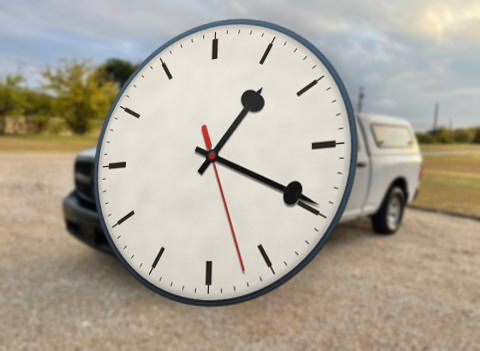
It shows 1,19,27
